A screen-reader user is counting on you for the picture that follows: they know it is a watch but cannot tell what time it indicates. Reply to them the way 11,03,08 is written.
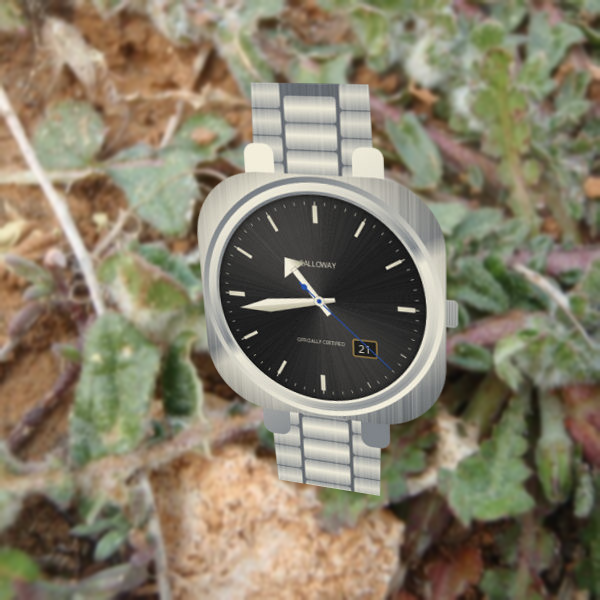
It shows 10,43,22
